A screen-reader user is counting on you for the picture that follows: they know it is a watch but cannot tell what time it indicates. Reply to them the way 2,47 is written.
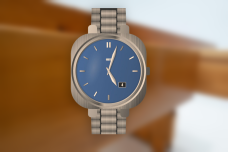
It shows 5,03
